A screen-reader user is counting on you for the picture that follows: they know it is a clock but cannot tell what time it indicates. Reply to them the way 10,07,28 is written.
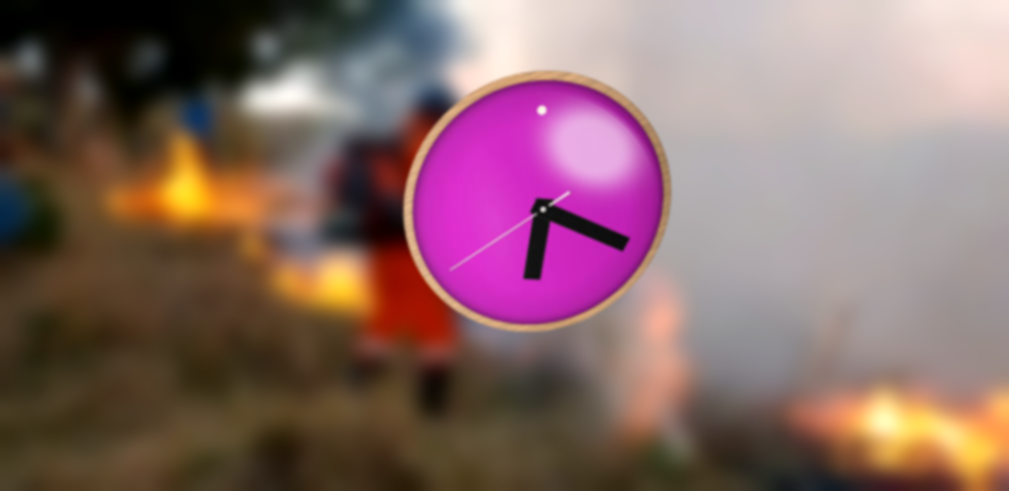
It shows 6,19,40
